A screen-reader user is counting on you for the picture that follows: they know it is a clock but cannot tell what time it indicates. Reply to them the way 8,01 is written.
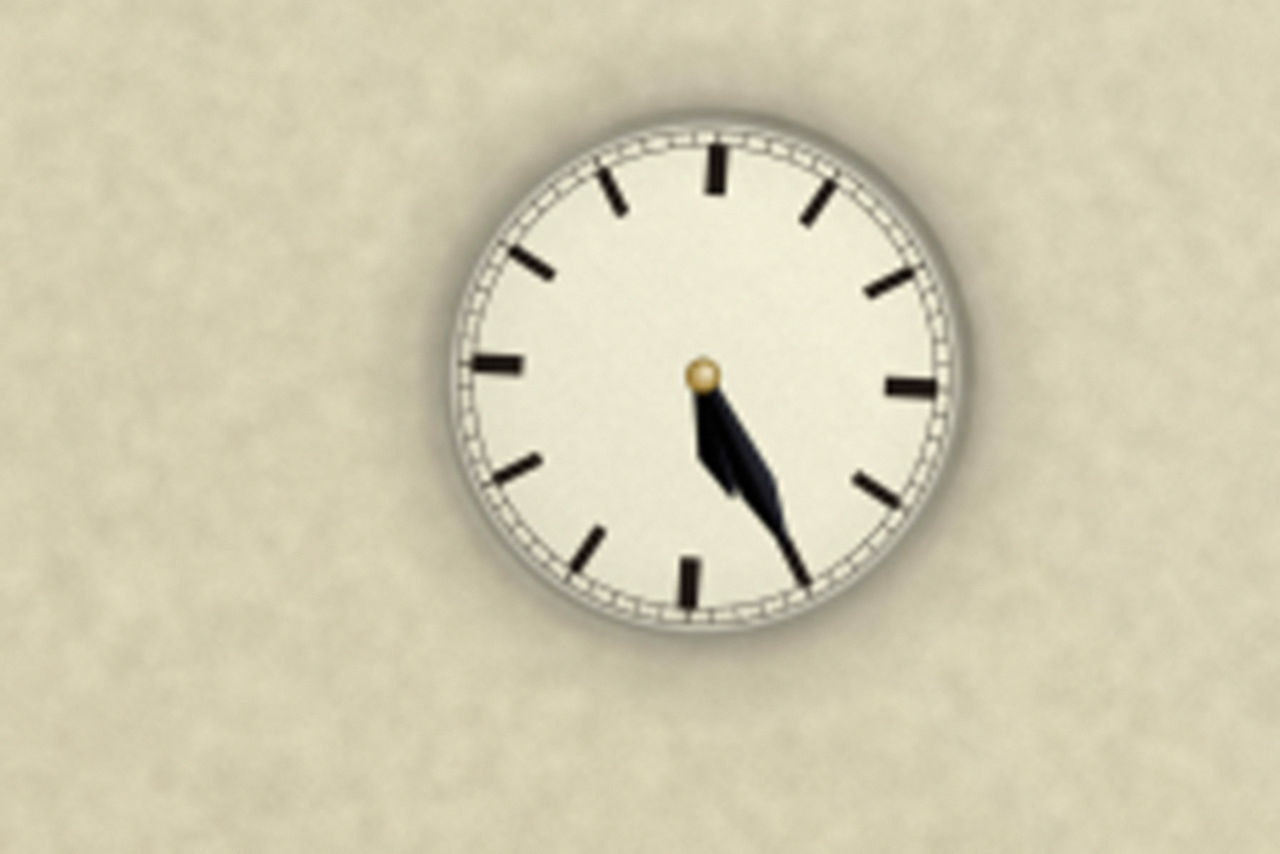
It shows 5,25
